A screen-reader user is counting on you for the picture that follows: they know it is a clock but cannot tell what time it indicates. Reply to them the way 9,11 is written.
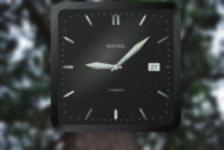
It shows 9,08
